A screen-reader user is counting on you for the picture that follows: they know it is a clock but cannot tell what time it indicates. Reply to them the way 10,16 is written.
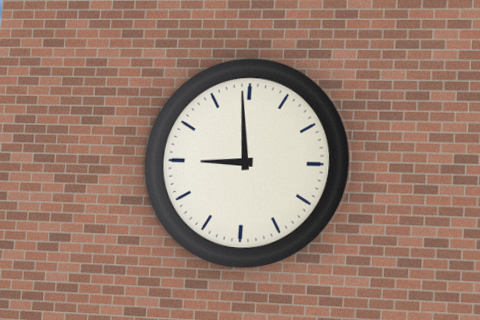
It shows 8,59
